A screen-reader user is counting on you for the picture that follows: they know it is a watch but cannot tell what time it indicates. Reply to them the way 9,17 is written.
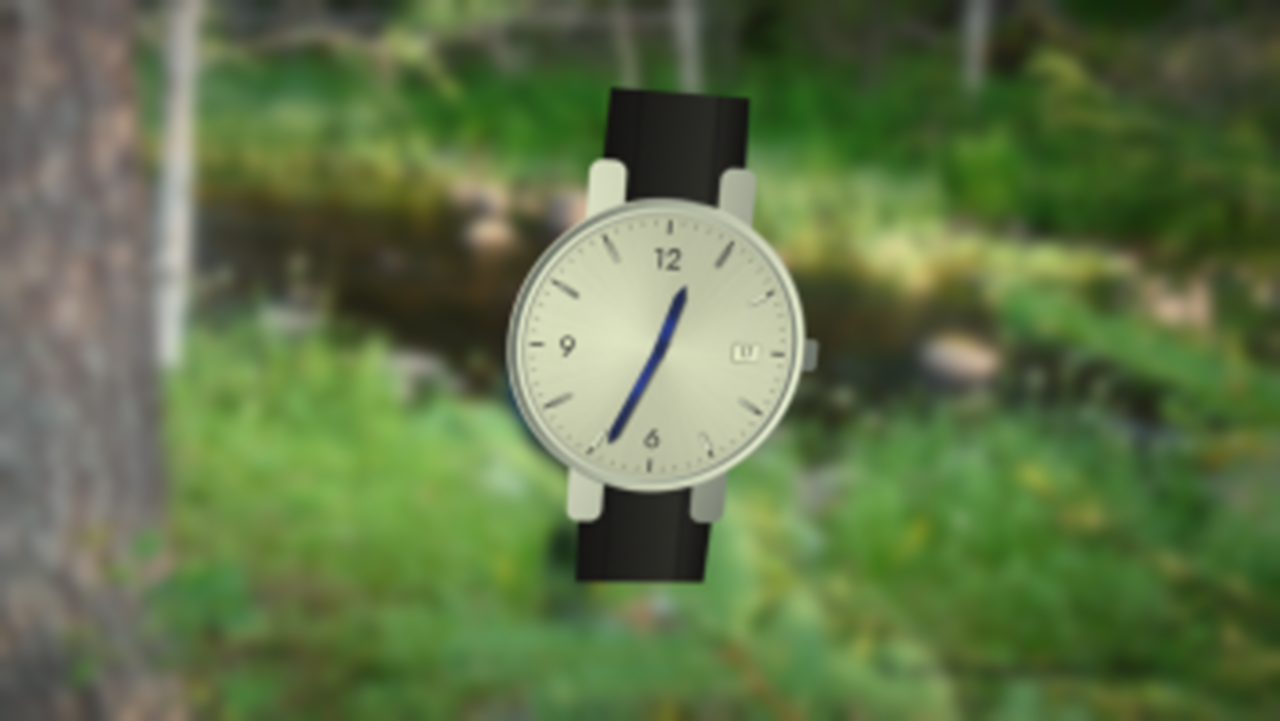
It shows 12,34
